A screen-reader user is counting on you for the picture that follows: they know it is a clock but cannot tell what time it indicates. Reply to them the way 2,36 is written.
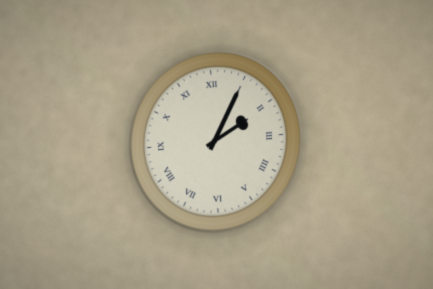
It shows 2,05
